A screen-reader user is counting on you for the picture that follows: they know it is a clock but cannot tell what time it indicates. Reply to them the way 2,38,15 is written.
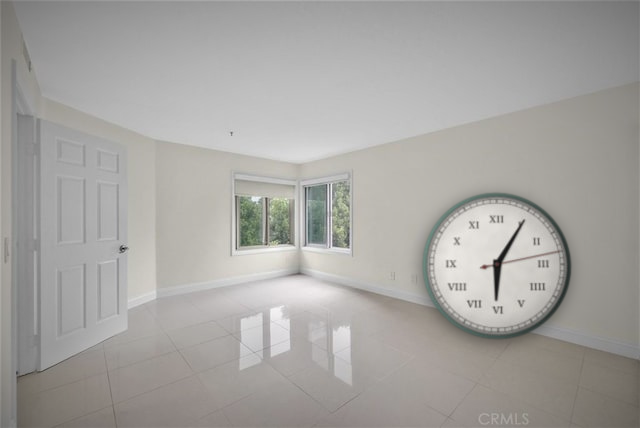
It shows 6,05,13
